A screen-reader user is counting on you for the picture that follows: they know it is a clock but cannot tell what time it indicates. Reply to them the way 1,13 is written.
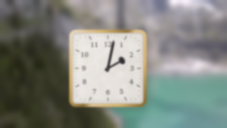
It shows 2,02
